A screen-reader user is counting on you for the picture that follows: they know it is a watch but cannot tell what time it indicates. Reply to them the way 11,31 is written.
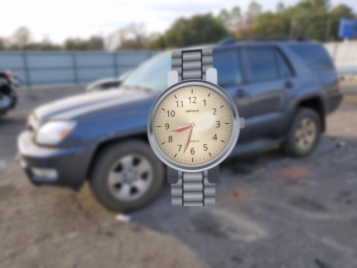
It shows 8,33
